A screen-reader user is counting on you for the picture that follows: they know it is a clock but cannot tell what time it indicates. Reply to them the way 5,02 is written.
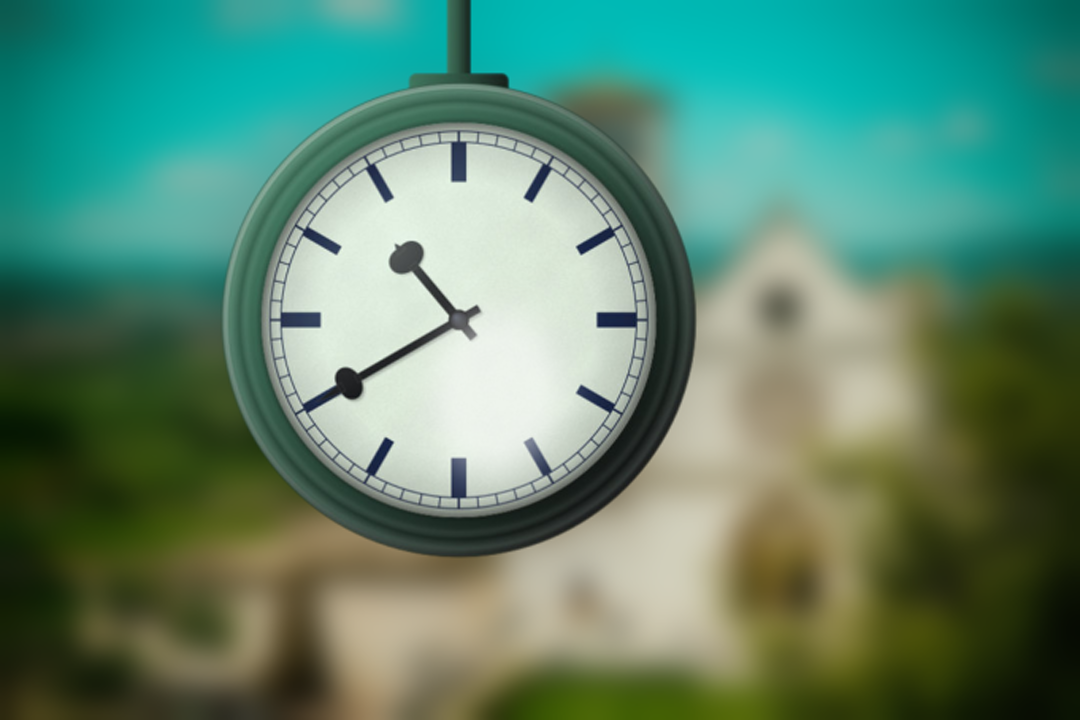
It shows 10,40
